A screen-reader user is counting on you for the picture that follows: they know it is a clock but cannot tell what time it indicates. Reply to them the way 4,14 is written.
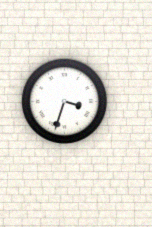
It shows 3,33
